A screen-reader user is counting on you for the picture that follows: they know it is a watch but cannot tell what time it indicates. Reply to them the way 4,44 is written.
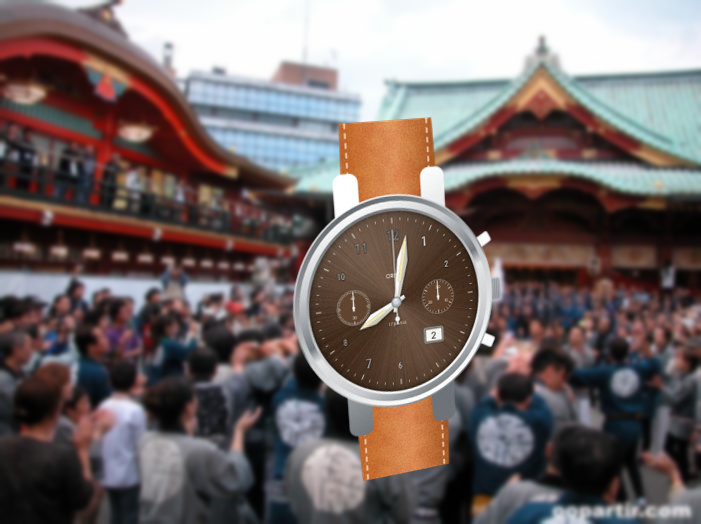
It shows 8,02
